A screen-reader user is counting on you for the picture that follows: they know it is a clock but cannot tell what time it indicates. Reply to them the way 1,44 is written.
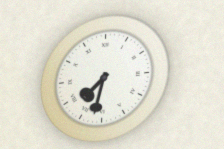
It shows 7,32
